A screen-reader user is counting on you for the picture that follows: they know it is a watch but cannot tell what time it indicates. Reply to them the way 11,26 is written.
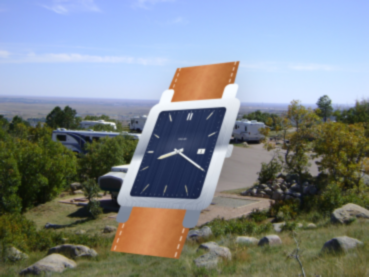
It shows 8,20
